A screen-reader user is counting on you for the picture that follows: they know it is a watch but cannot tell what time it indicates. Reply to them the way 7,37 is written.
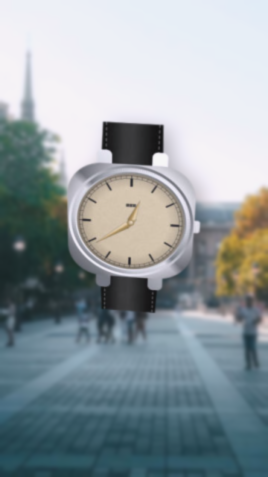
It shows 12,39
